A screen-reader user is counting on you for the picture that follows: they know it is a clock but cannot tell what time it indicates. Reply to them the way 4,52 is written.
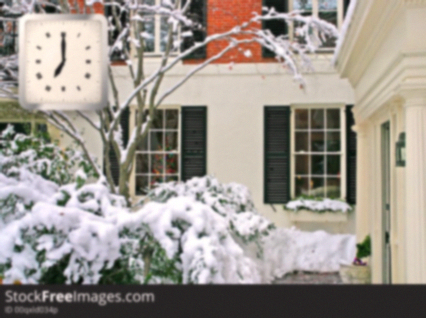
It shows 7,00
